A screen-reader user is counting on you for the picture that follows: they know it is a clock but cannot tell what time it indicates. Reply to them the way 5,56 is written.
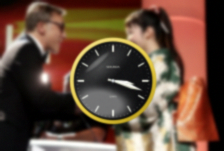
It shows 3,18
